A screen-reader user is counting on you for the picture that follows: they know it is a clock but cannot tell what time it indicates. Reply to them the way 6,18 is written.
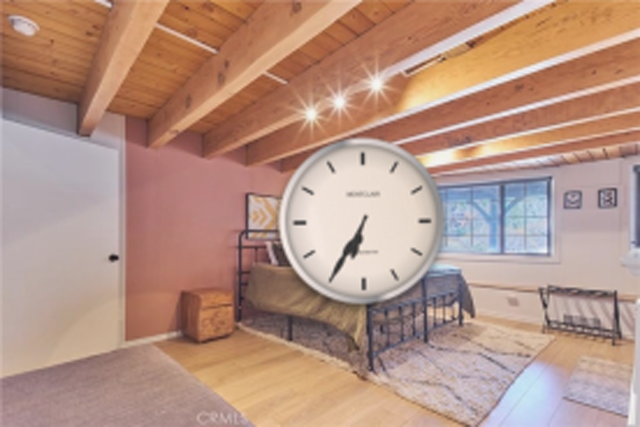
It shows 6,35
